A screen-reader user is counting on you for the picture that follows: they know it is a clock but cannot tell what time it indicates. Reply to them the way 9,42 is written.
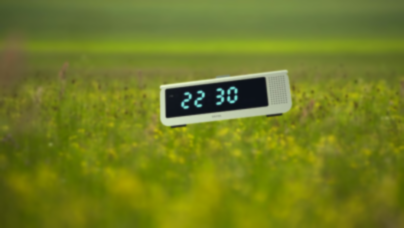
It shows 22,30
